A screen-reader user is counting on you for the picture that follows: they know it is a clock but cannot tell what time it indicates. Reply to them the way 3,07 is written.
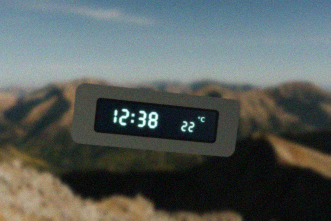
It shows 12,38
